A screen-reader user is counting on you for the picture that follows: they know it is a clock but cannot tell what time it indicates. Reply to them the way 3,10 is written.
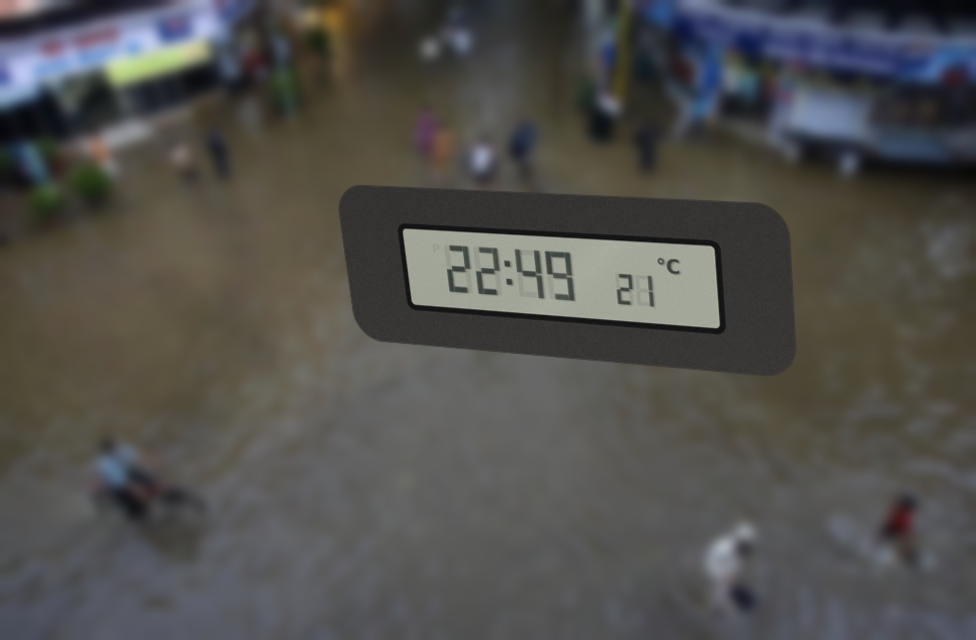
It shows 22,49
